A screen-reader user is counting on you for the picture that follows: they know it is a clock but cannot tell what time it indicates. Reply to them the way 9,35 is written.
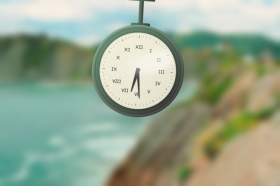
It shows 6,29
